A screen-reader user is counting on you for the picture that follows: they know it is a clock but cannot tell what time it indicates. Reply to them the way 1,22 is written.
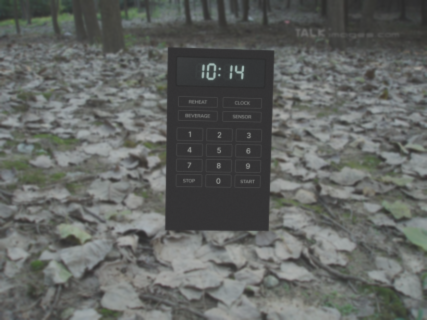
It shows 10,14
